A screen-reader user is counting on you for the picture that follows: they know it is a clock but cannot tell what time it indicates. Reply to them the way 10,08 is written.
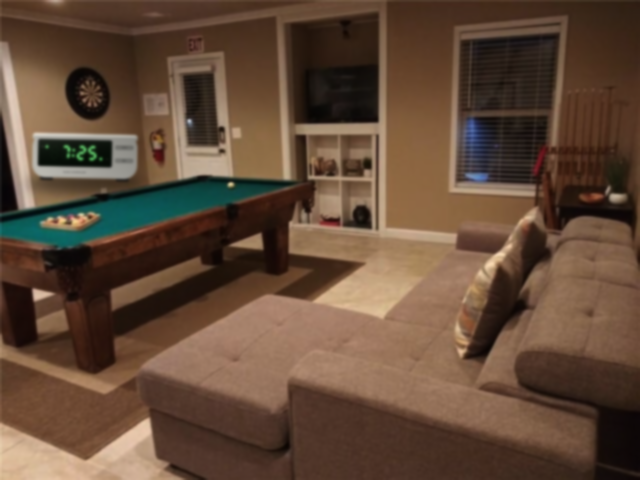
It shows 7,25
